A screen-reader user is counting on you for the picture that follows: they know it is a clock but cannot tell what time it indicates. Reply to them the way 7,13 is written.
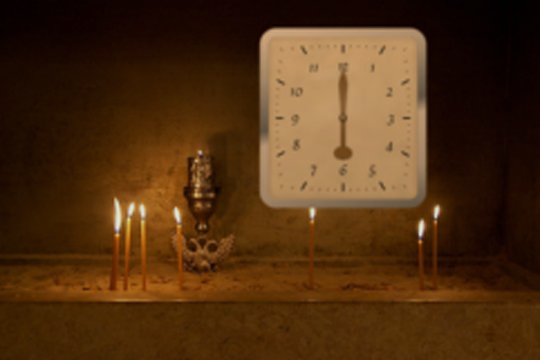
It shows 6,00
